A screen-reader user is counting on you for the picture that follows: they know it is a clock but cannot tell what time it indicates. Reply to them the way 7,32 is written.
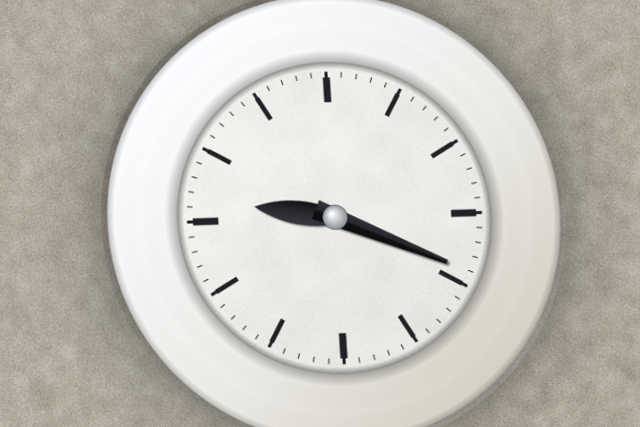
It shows 9,19
